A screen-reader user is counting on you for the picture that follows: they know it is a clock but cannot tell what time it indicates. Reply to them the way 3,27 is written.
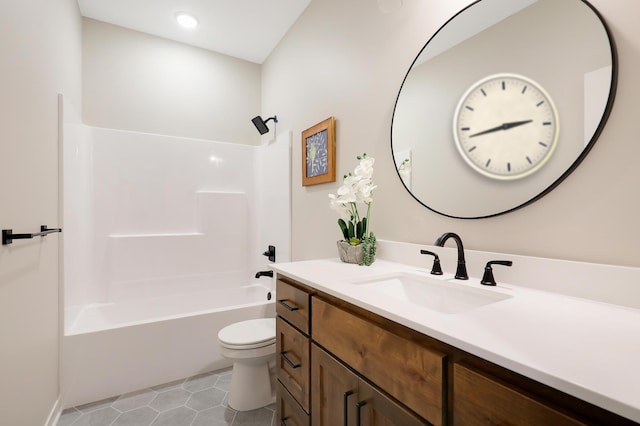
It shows 2,43
